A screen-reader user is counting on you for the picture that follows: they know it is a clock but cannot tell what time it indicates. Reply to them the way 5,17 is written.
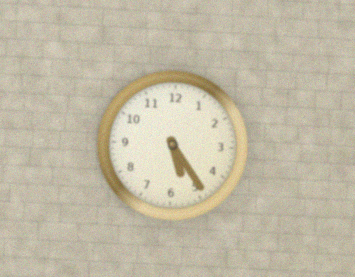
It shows 5,24
